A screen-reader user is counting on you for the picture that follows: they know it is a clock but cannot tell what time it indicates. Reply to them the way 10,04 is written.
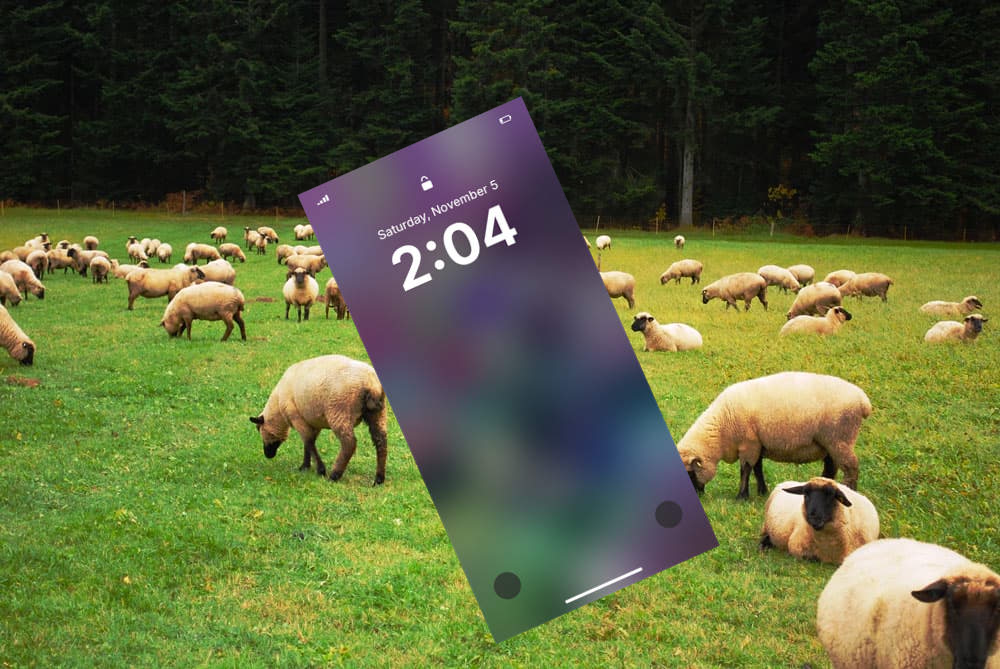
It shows 2,04
